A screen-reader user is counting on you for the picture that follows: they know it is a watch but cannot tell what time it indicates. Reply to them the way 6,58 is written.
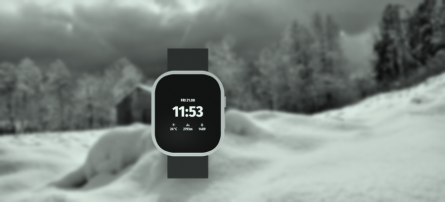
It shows 11,53
